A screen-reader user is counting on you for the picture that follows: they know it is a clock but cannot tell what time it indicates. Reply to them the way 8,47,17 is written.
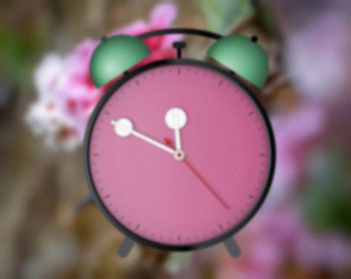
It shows 11,49,23
